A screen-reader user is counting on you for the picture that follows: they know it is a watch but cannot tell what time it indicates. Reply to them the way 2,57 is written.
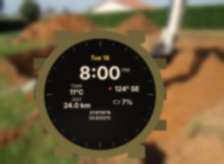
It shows 8,00
